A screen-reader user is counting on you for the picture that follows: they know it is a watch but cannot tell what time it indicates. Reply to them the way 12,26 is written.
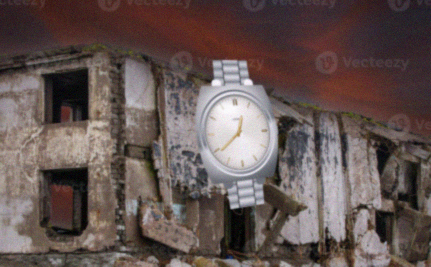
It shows 12,39
